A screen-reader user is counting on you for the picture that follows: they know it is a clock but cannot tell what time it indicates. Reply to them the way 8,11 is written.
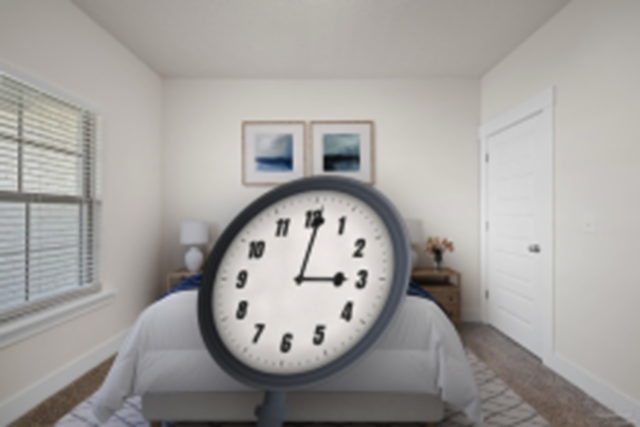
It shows 3,01
